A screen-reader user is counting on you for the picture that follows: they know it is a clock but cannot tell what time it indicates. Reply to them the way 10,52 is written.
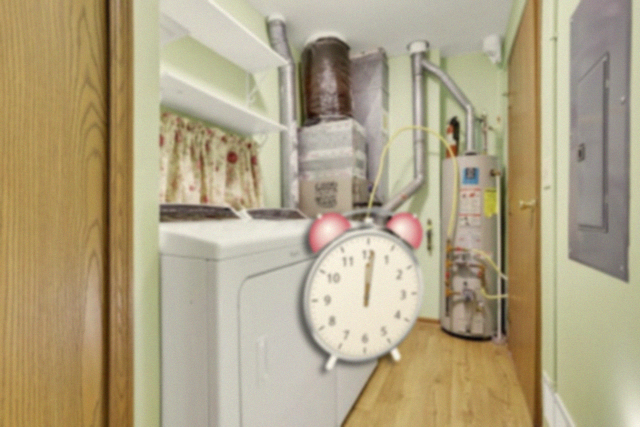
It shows 12,01
